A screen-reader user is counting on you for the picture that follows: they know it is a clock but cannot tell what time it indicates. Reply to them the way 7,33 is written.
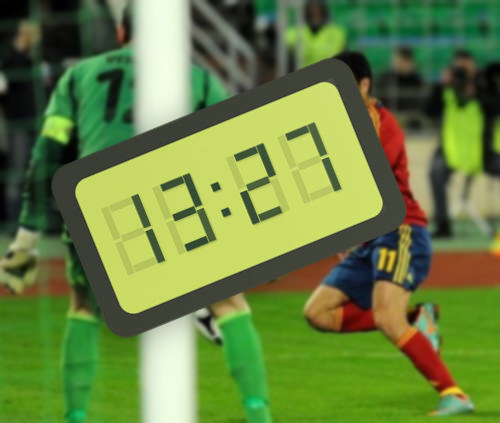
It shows 13,27
